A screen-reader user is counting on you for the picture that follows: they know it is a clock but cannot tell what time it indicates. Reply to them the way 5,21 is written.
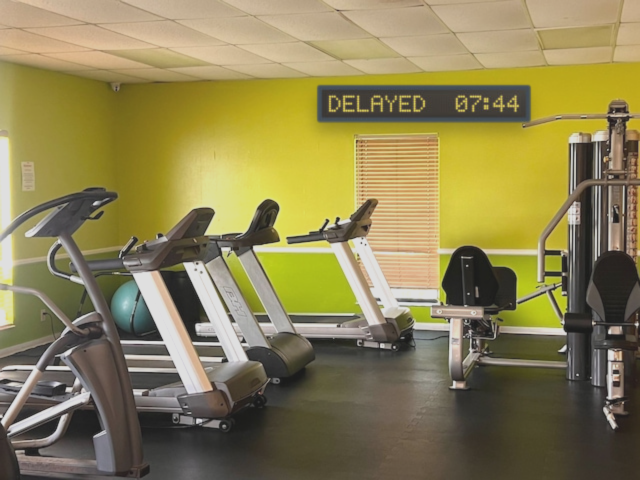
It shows 7,44
